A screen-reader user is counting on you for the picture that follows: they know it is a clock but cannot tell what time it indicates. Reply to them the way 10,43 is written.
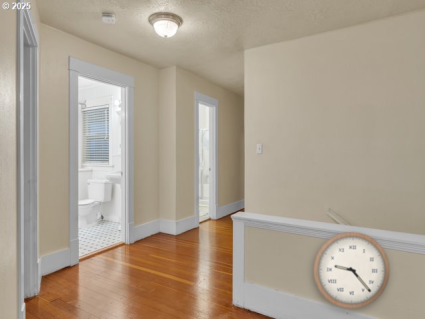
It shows 9,23
